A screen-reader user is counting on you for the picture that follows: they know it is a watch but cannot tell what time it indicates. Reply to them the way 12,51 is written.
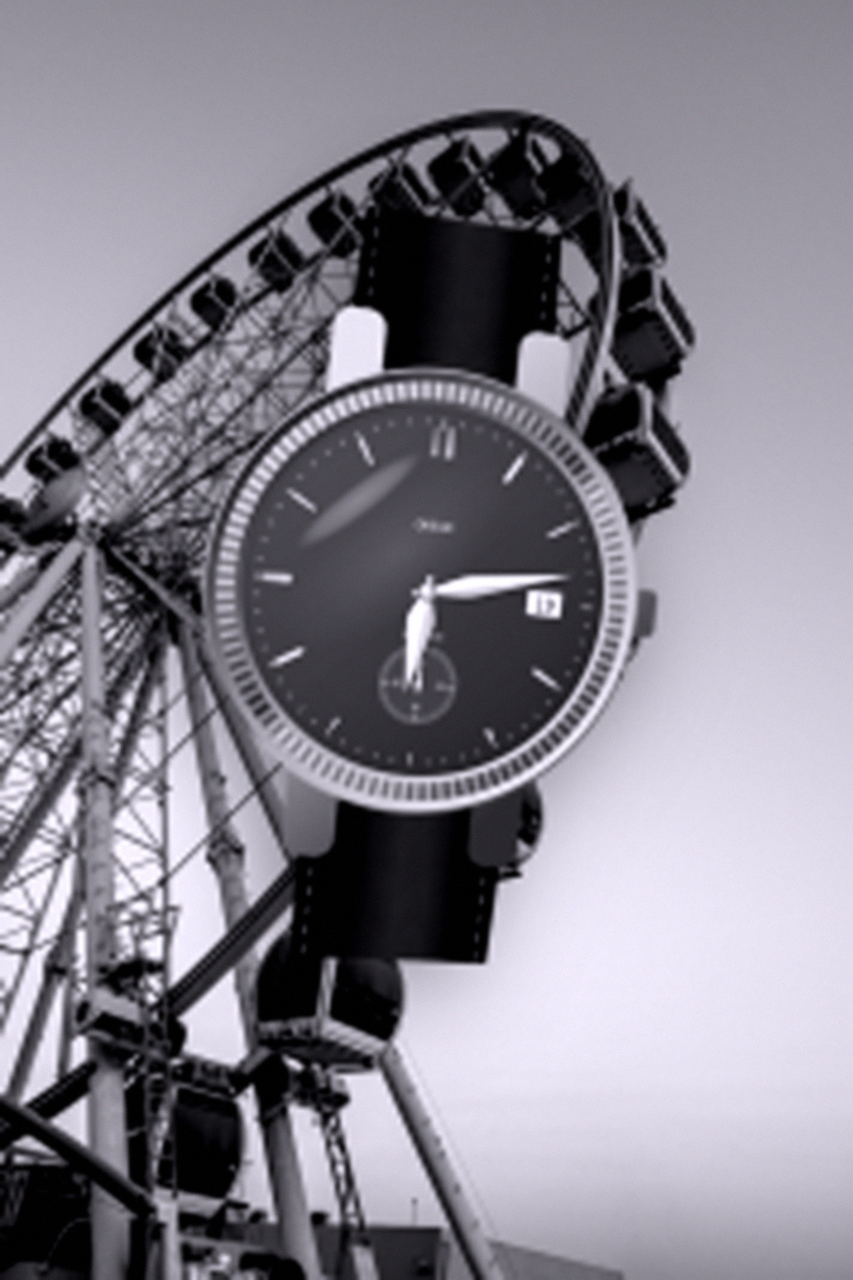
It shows 6,13
